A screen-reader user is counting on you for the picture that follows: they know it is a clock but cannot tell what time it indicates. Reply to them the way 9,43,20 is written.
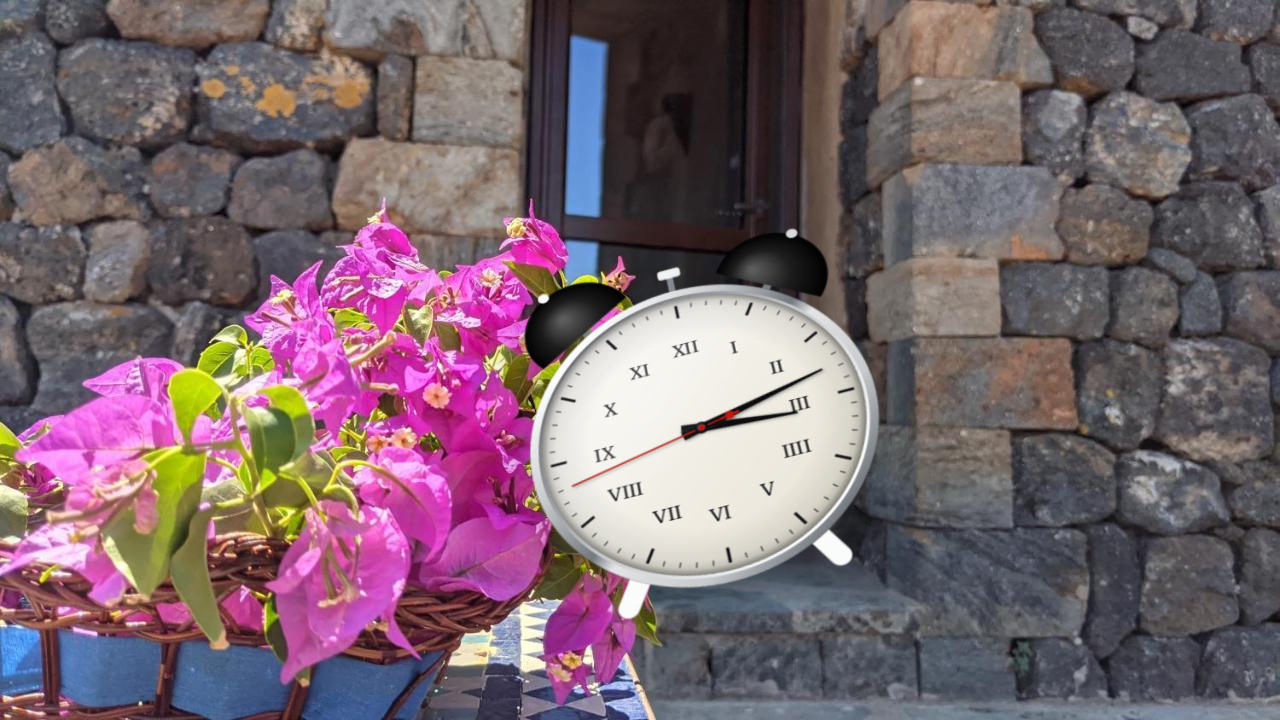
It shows 3,12,43
